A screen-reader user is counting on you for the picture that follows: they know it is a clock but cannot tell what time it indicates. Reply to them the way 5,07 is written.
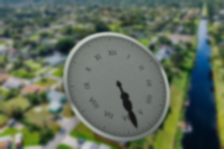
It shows 5,28
